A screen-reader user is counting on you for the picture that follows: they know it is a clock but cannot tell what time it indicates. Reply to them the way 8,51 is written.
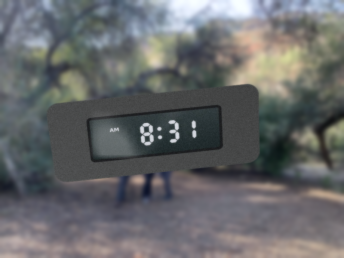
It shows 8,31
